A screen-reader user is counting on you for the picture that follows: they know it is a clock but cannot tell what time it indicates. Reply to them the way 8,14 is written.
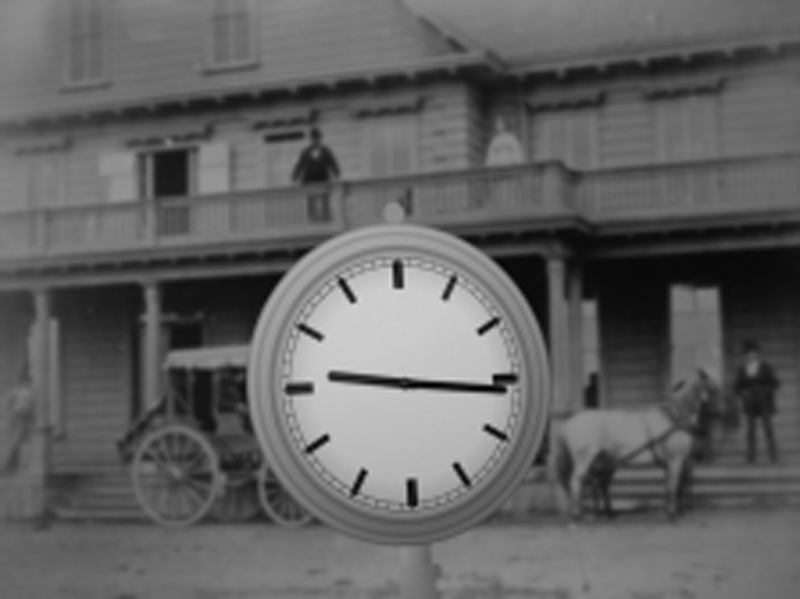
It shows 9,16
